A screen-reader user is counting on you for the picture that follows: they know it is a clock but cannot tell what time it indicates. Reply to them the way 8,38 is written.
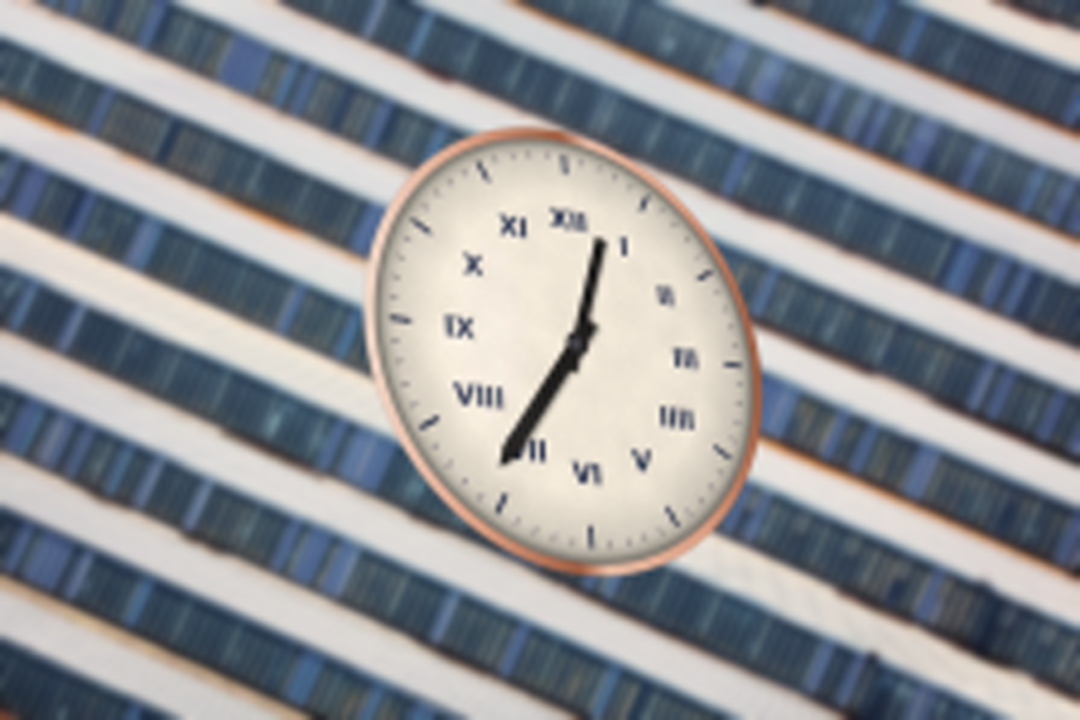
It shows 12,36
